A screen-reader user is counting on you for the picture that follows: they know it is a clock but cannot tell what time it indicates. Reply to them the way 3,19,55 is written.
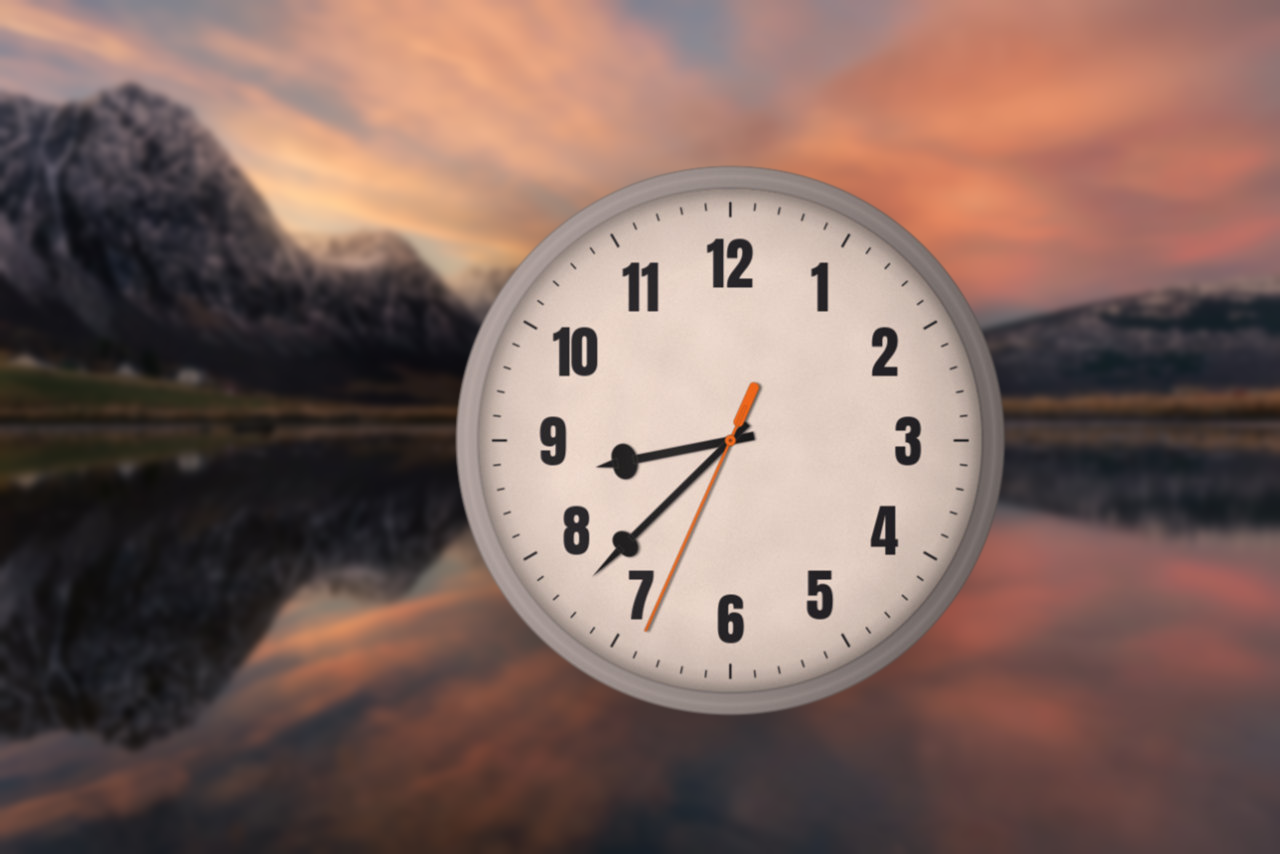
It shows 8,37,34
